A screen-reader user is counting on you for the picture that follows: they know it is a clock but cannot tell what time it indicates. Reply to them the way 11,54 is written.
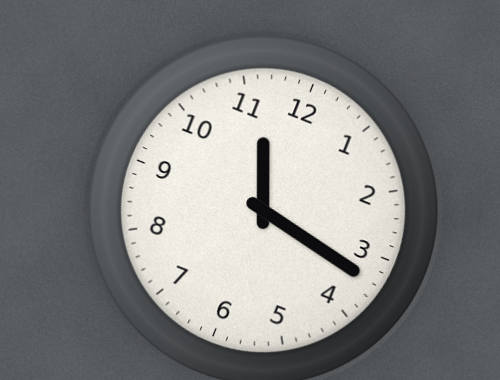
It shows 11,17
